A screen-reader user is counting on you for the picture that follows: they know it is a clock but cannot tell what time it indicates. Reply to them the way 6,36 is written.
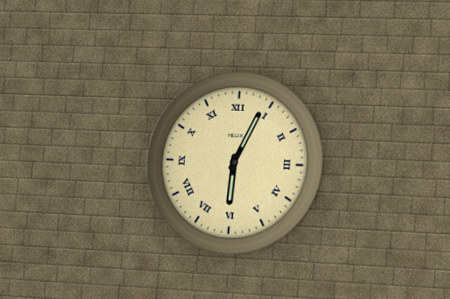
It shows 6,04
